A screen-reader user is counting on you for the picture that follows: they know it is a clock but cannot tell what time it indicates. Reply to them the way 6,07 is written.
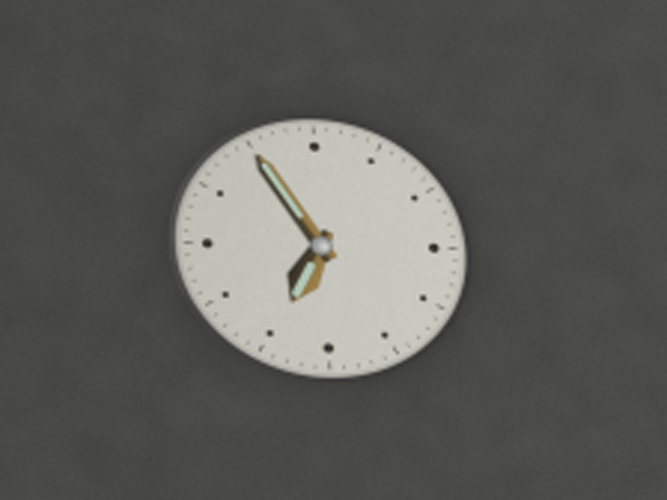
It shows 6,55
